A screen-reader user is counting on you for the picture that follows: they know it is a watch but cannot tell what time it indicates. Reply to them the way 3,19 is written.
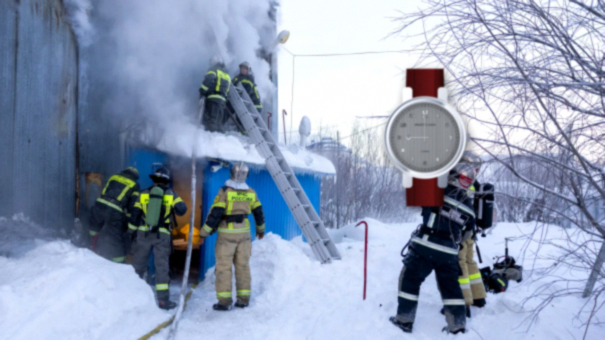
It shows 9,00
